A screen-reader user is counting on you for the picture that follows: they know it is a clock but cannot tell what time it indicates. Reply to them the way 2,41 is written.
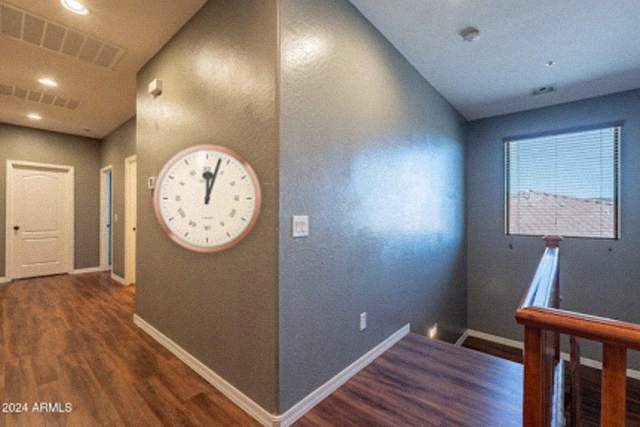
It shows 12,03
